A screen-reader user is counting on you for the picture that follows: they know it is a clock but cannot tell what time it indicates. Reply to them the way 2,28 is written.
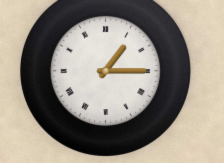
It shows 1,15
